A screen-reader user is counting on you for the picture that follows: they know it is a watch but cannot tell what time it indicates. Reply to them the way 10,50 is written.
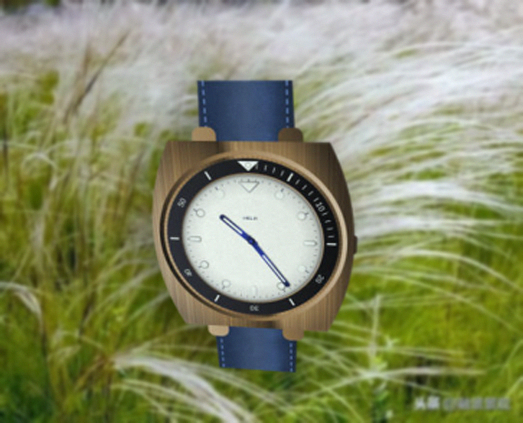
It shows 10,24
